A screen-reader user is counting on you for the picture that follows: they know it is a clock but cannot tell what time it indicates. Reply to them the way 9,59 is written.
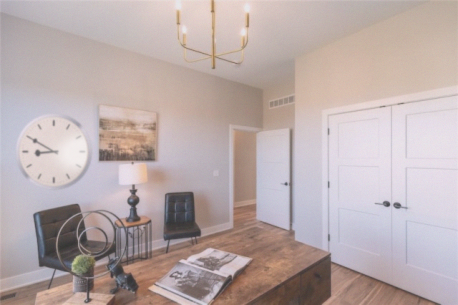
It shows 8,50
